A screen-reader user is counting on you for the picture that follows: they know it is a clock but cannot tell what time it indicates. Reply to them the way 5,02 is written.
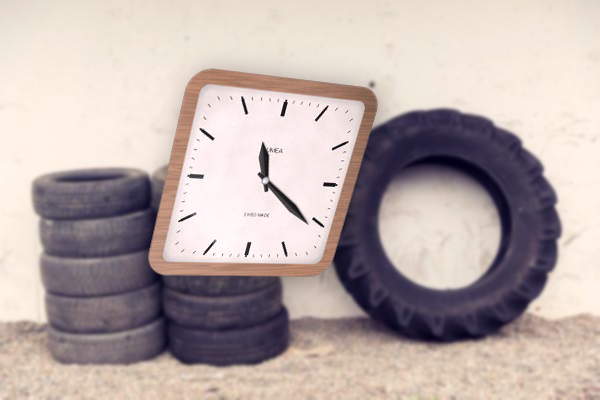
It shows 11,21
